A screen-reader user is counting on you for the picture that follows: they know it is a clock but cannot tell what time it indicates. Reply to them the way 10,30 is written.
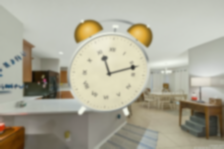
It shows 11,12
